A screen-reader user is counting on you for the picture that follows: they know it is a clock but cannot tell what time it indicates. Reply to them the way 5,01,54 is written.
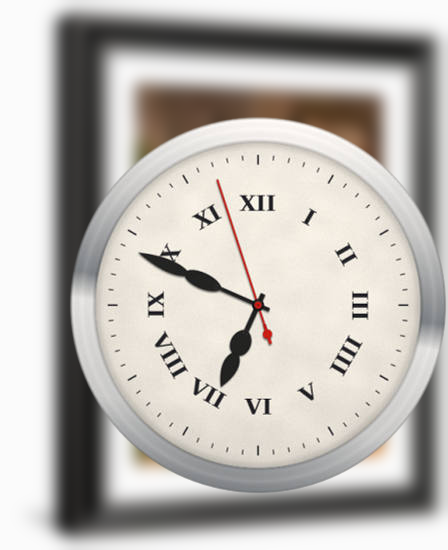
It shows 6,48,57
